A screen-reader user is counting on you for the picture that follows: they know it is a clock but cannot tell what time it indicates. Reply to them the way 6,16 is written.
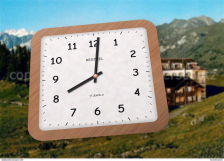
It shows 8,01
